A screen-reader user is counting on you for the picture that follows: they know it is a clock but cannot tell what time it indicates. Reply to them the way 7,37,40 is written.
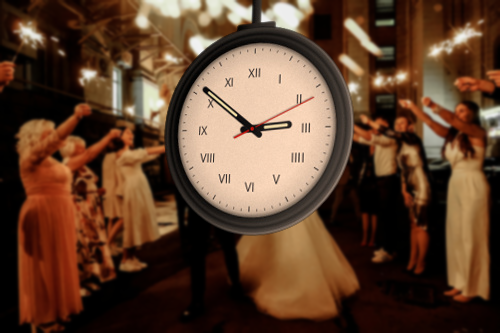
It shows 2,51,11
